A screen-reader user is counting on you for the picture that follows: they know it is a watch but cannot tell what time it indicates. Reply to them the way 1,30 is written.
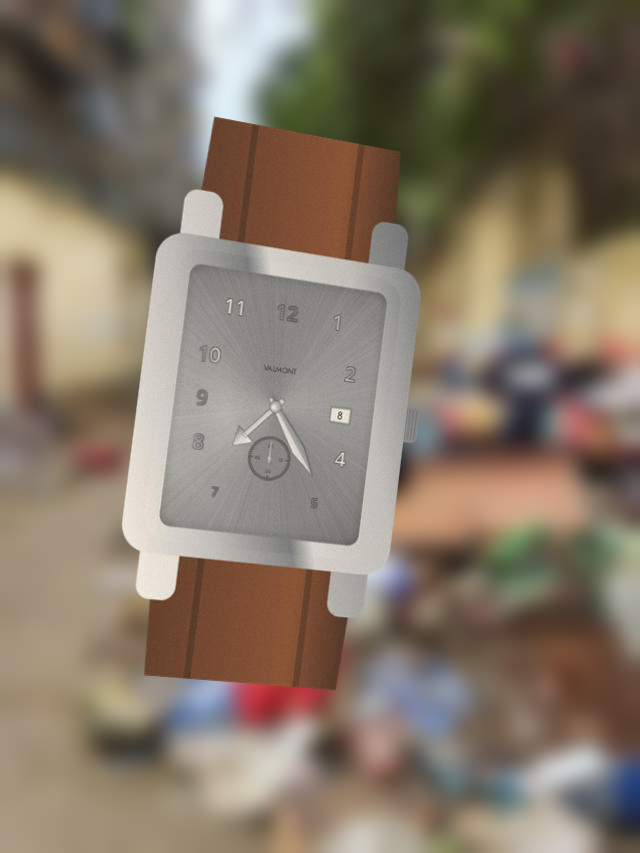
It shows 7,24
